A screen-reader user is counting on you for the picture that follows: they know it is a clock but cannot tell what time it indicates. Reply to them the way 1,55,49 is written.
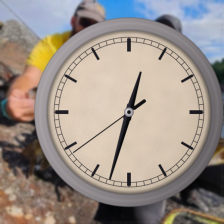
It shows 12,32,39
